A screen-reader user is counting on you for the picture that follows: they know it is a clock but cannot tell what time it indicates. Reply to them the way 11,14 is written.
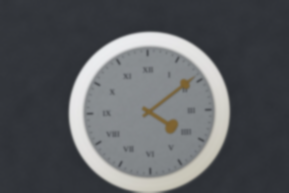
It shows 4,09
